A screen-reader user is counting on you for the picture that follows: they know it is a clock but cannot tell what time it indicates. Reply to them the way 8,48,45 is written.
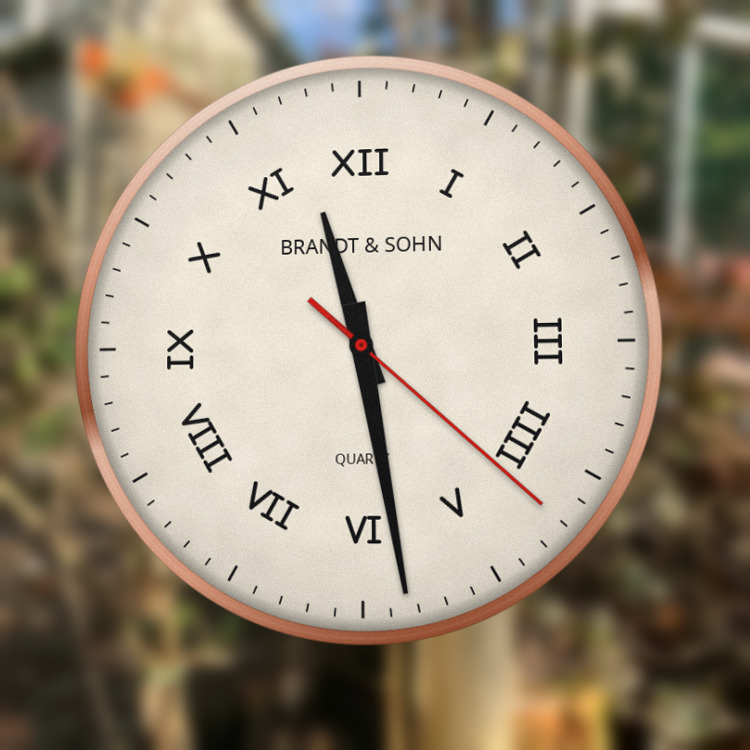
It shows 11,28,22
